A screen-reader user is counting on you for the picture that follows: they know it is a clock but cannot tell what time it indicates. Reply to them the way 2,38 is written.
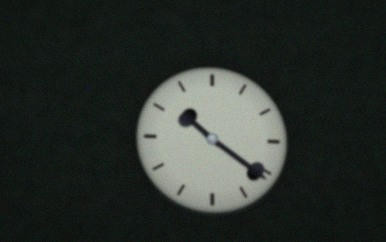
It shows 10,21
